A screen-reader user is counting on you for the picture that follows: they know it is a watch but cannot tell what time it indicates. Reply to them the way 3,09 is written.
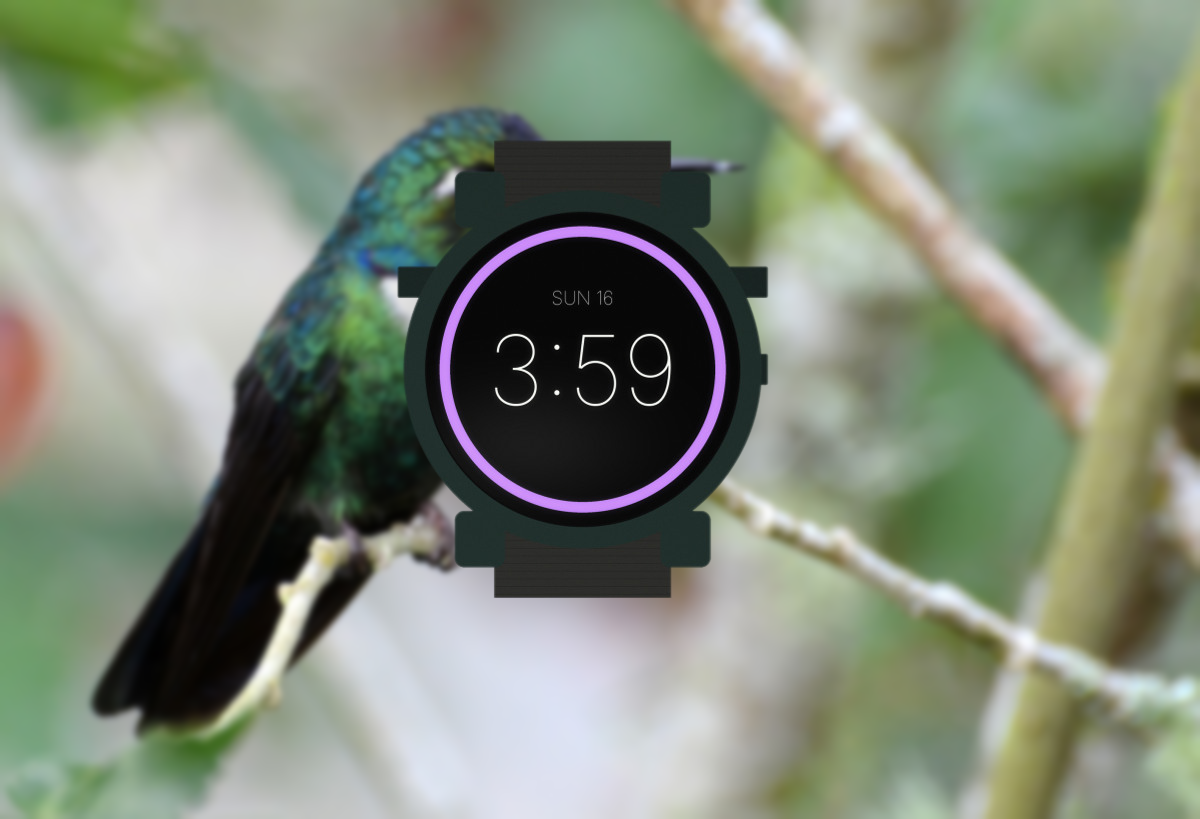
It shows 3,59
